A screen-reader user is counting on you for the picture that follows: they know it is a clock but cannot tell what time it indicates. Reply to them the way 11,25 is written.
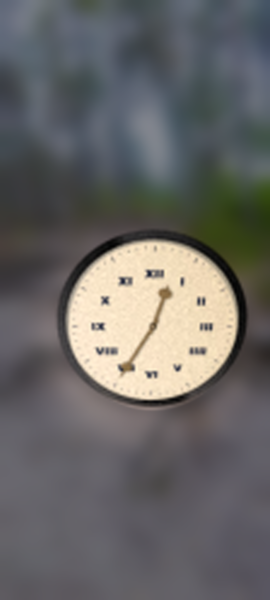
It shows 12,35
